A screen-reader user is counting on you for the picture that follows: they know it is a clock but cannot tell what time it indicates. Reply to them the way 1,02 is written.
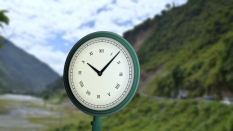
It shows 10,07
